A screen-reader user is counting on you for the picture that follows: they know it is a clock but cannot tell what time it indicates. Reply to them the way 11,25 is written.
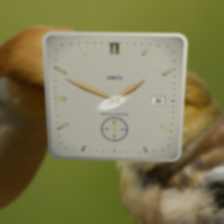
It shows 1,49
